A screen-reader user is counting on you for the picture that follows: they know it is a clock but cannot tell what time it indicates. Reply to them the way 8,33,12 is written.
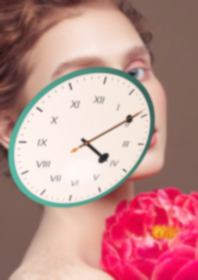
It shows 4,09,09
